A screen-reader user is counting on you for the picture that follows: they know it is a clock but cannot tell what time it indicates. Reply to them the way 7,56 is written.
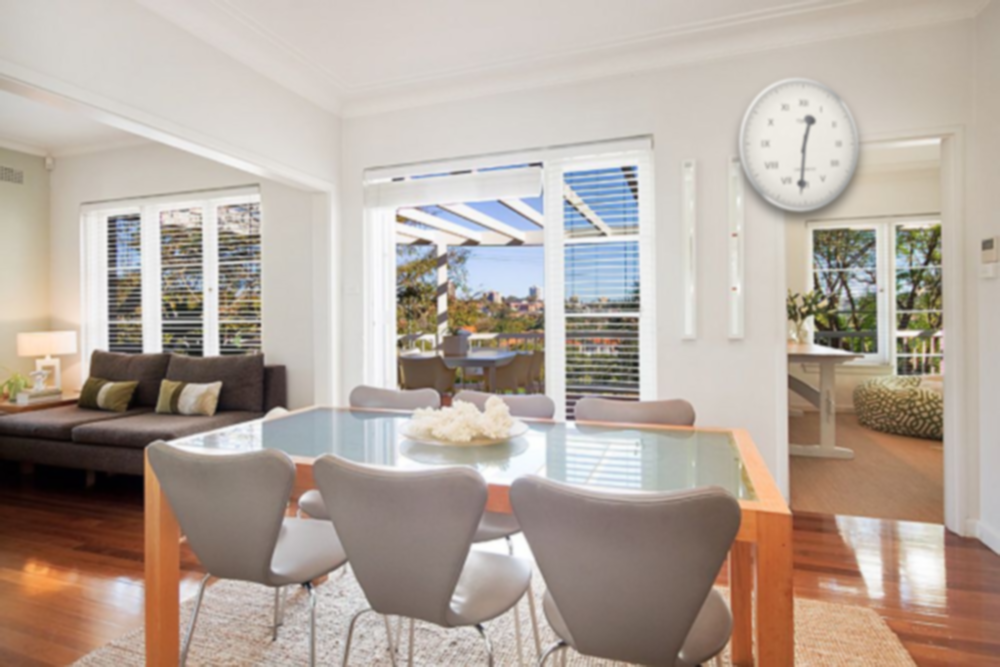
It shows 12,31
